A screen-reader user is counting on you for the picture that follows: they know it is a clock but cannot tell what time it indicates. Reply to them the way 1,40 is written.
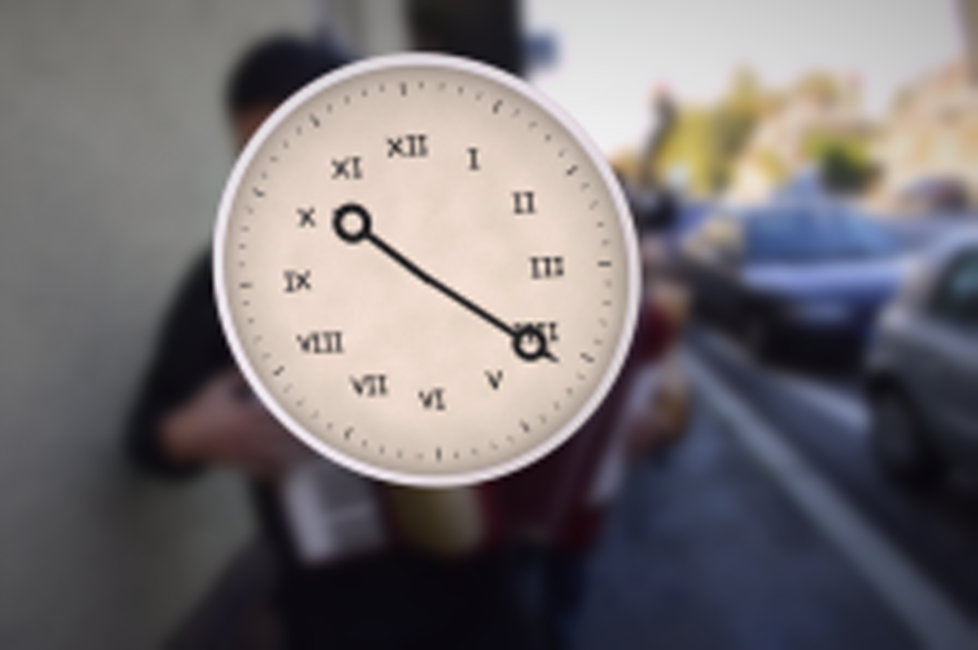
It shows 10,21
